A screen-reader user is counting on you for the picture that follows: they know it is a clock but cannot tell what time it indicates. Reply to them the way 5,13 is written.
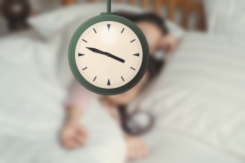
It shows 3,48
